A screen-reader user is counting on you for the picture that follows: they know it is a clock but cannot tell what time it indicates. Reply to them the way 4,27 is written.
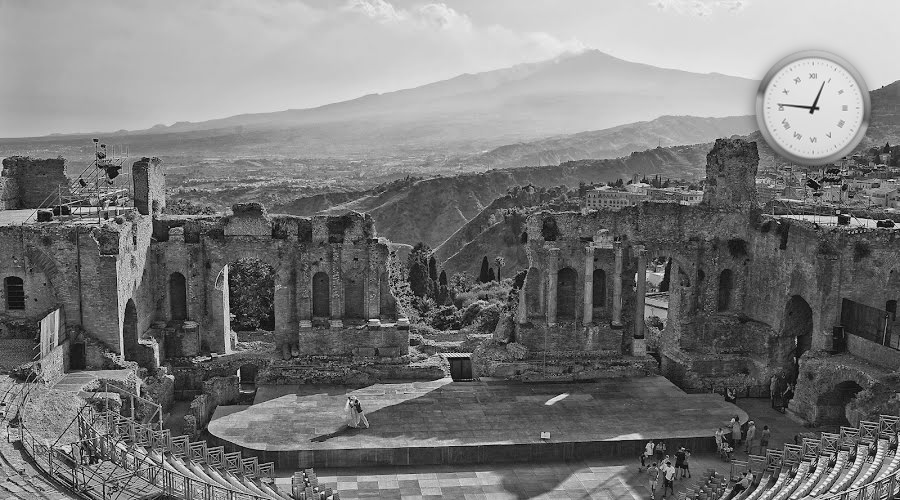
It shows 12,46
